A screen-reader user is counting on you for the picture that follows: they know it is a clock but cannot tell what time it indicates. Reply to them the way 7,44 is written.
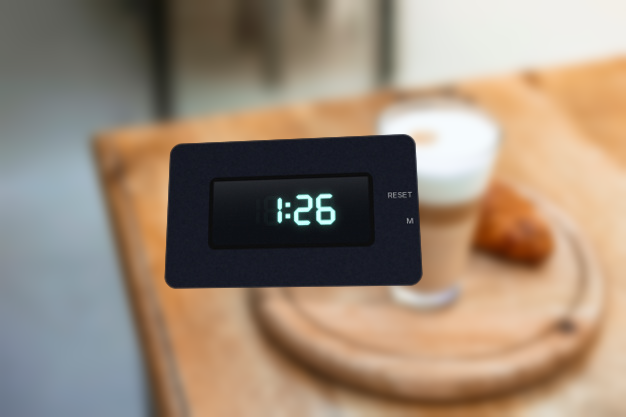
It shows 1,26
